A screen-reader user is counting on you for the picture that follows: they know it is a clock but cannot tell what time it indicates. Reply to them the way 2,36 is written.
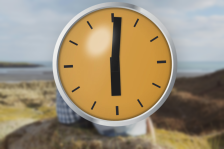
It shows 6,01
